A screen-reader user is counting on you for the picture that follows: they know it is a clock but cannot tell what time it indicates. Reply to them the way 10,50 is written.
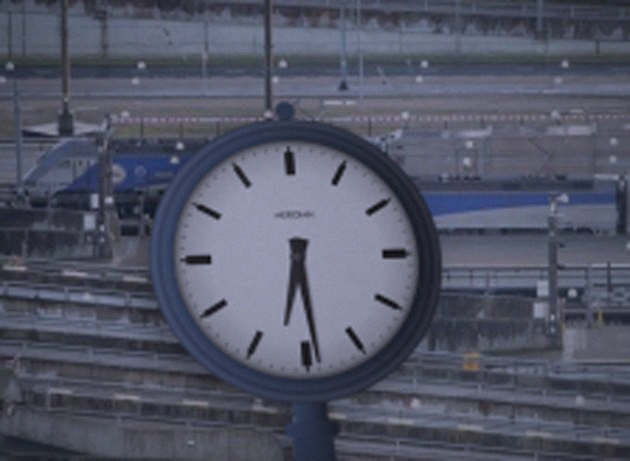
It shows 6,29
